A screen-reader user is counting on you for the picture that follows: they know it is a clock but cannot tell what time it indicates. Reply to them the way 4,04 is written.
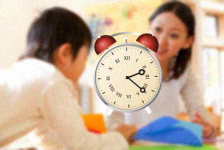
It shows 2,22
